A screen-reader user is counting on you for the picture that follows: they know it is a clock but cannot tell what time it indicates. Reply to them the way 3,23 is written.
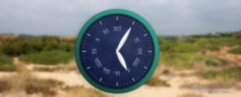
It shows 5,05
